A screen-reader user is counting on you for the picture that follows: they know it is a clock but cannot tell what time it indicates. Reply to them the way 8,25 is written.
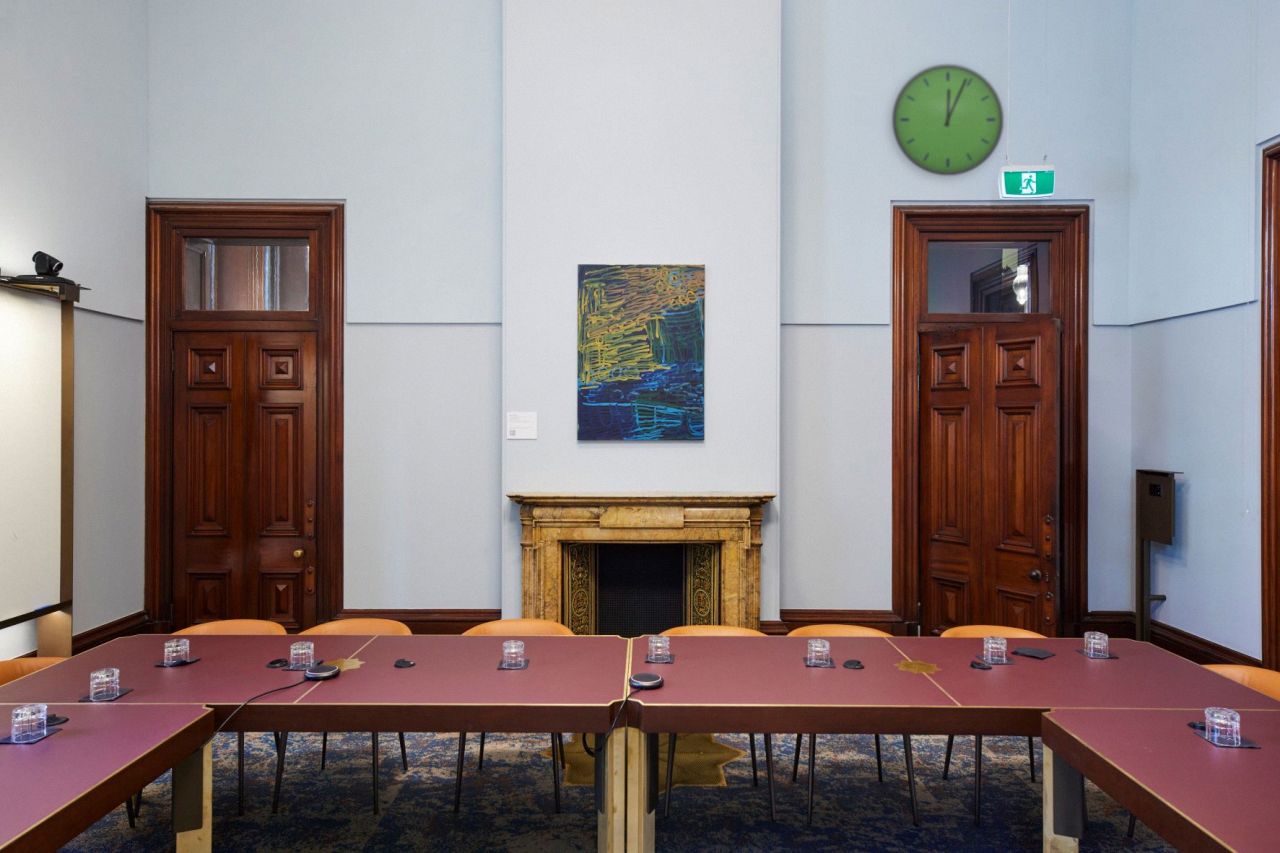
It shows 12,04
